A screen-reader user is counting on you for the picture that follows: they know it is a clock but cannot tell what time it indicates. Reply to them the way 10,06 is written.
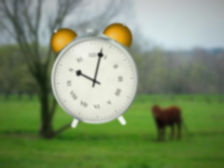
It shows 10,03
